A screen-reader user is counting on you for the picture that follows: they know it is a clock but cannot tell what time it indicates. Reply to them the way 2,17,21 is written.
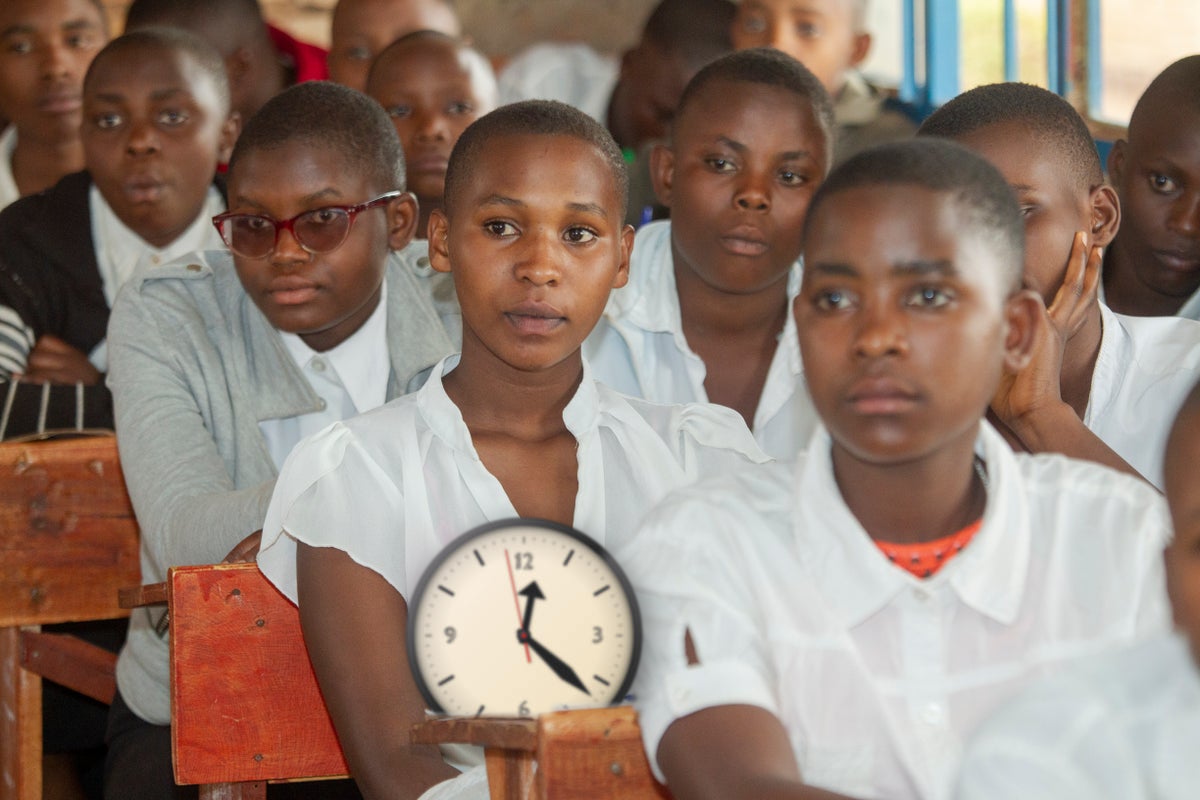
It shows 12,21,58
